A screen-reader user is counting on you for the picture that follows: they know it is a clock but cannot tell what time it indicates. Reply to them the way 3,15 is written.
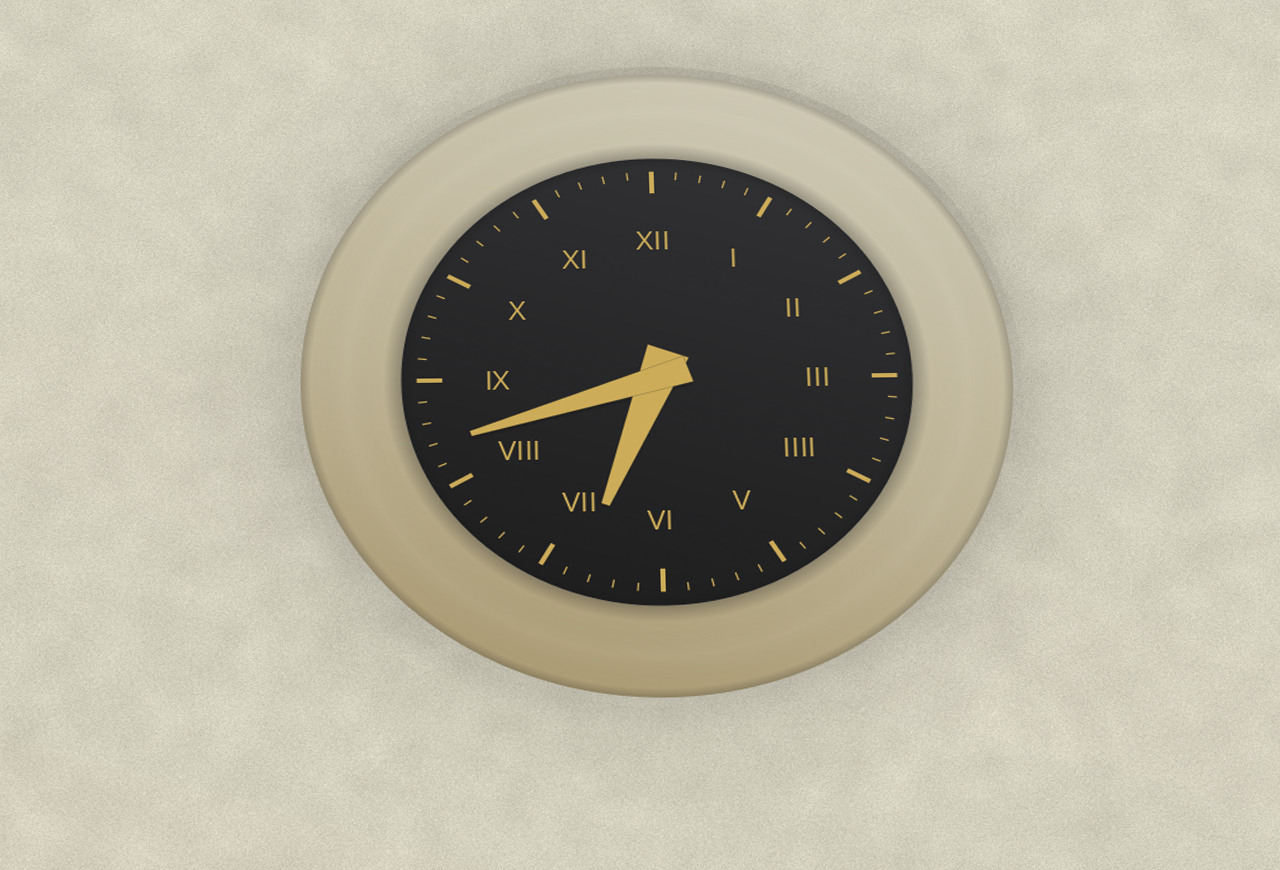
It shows 6,42
